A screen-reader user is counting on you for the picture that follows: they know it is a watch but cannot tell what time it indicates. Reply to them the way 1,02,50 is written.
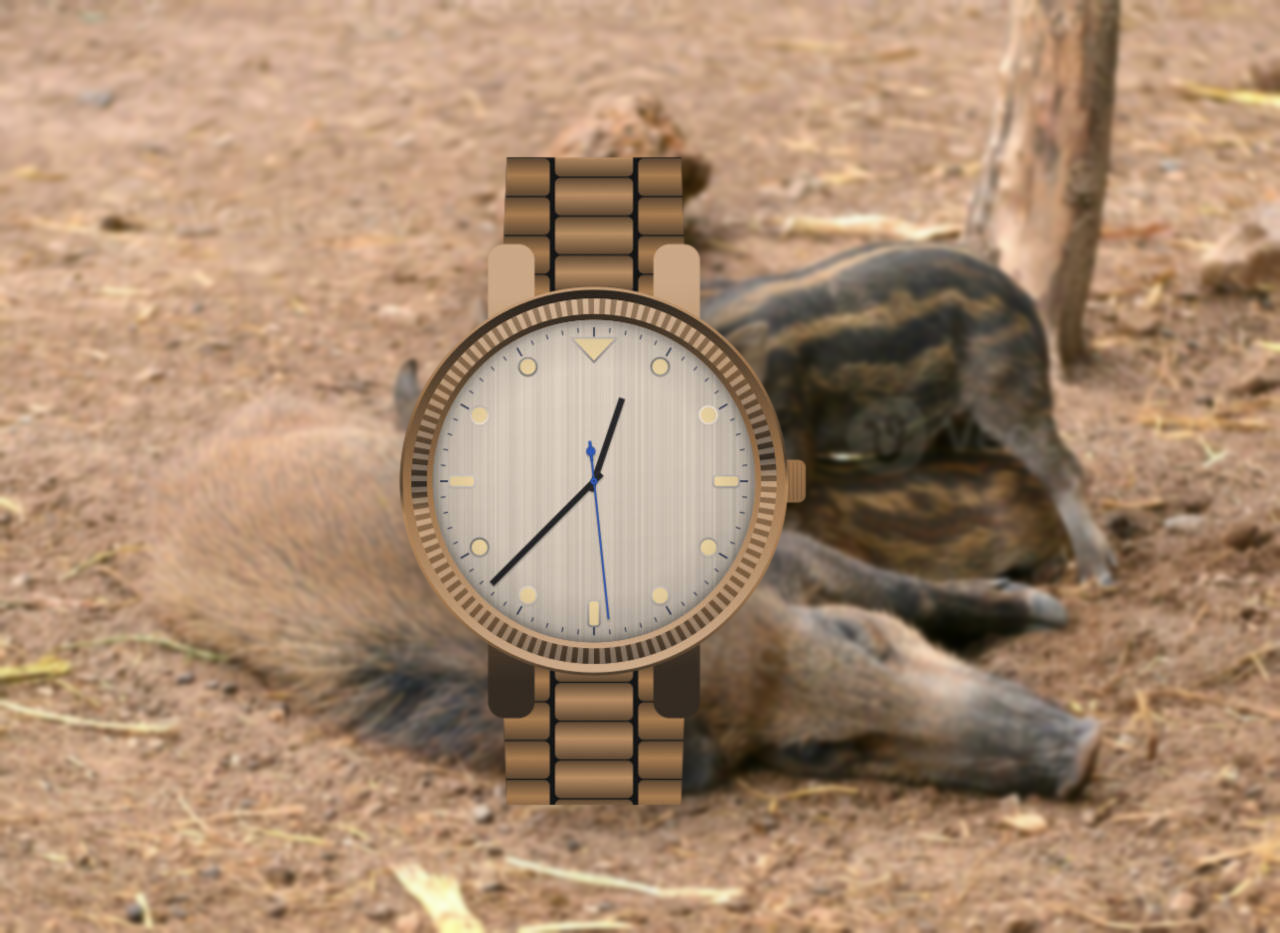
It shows 12,37,29
